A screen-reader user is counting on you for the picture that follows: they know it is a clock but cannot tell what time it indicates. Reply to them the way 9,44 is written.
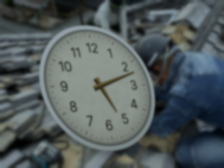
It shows 5,12
